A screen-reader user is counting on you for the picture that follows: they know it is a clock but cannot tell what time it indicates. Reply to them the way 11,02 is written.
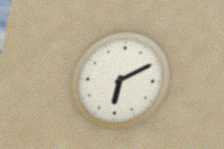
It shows 6,10
